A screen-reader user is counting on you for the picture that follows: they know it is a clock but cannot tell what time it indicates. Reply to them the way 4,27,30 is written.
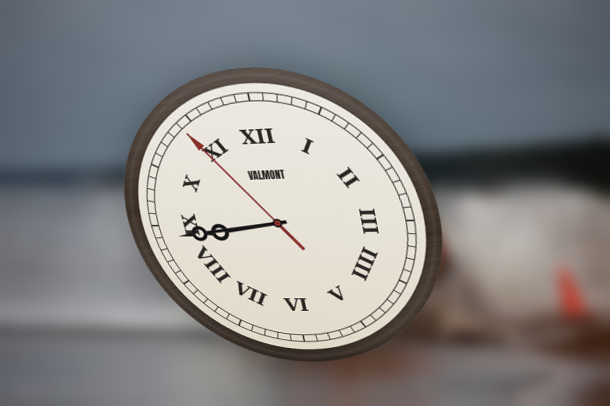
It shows 8,43,54
